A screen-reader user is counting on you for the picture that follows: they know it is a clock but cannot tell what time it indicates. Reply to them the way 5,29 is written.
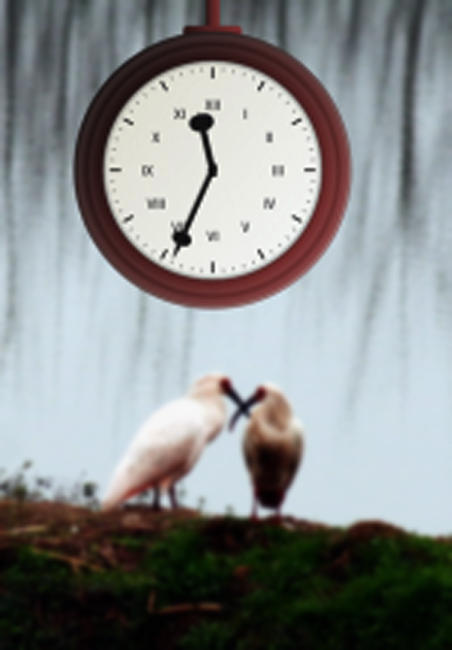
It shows 11,34
